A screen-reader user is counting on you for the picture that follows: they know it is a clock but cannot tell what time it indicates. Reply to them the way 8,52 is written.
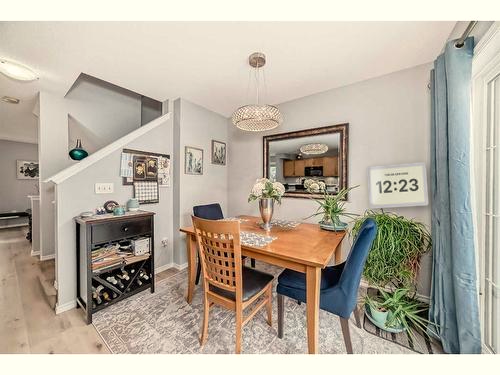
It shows 12,23
